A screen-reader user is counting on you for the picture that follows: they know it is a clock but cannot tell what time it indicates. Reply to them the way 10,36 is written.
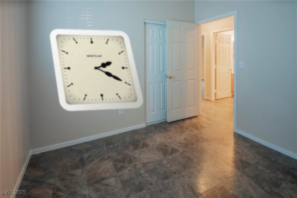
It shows 2,20
